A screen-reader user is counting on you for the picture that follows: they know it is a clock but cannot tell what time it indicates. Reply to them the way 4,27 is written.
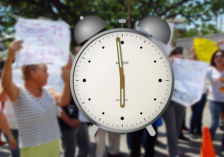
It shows 5,59
